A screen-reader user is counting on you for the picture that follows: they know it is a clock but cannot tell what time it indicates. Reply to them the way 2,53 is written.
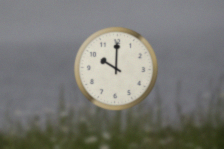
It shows 10,00
